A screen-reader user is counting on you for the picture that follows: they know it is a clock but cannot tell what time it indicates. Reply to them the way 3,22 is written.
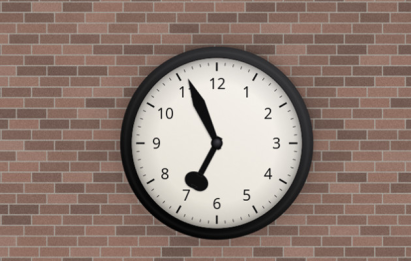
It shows 6,56
